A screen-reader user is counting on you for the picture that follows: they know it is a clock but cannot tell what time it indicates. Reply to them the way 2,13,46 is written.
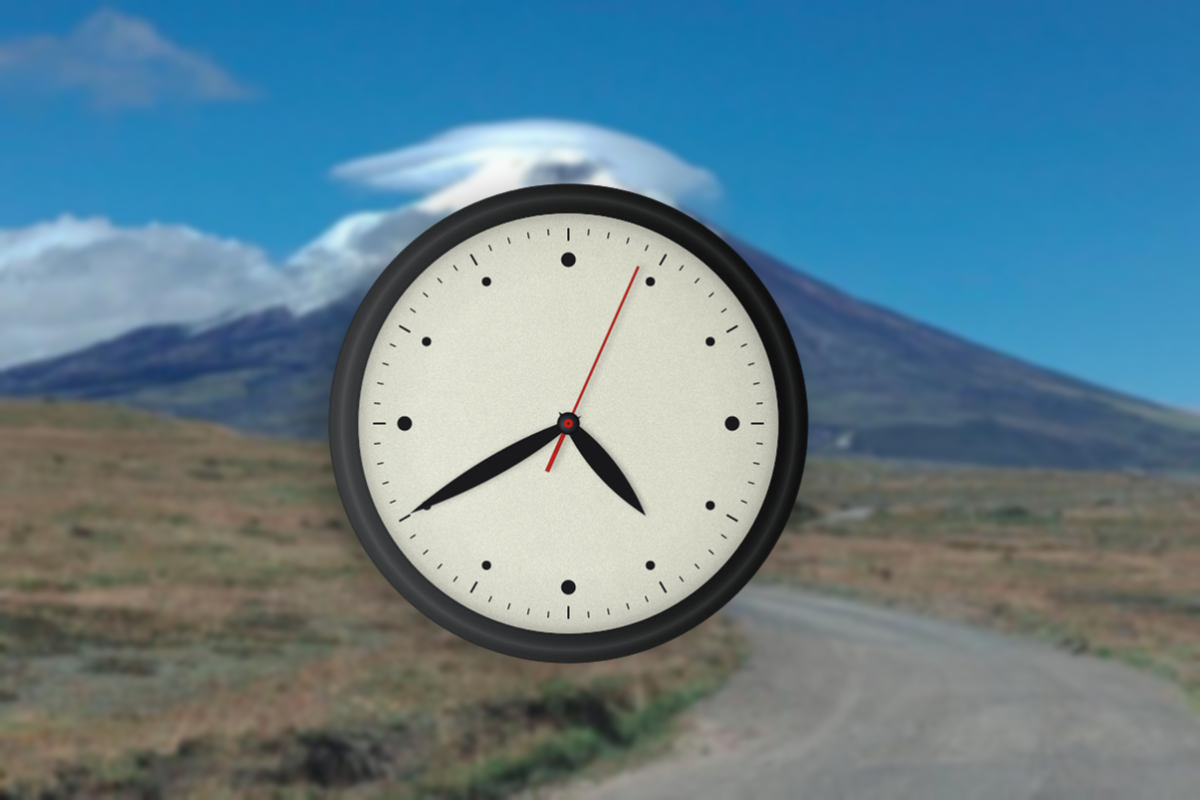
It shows 4,40,04
